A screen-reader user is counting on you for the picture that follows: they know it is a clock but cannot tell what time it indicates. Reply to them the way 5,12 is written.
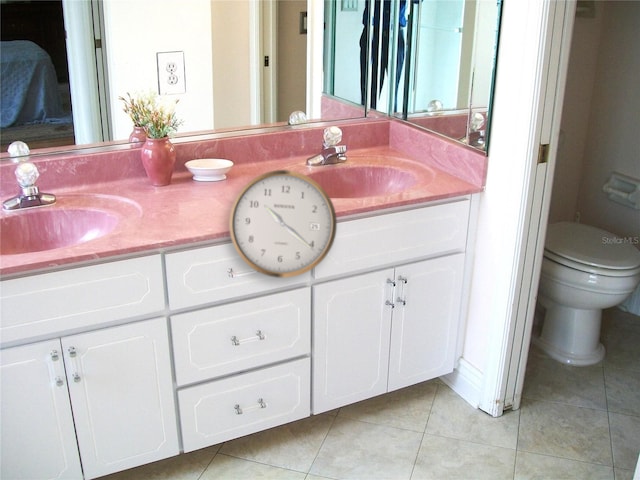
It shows 10,21
